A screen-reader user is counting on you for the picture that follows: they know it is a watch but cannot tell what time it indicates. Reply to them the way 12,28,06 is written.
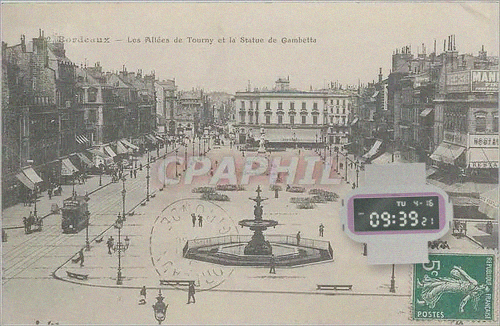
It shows 9,39,21
